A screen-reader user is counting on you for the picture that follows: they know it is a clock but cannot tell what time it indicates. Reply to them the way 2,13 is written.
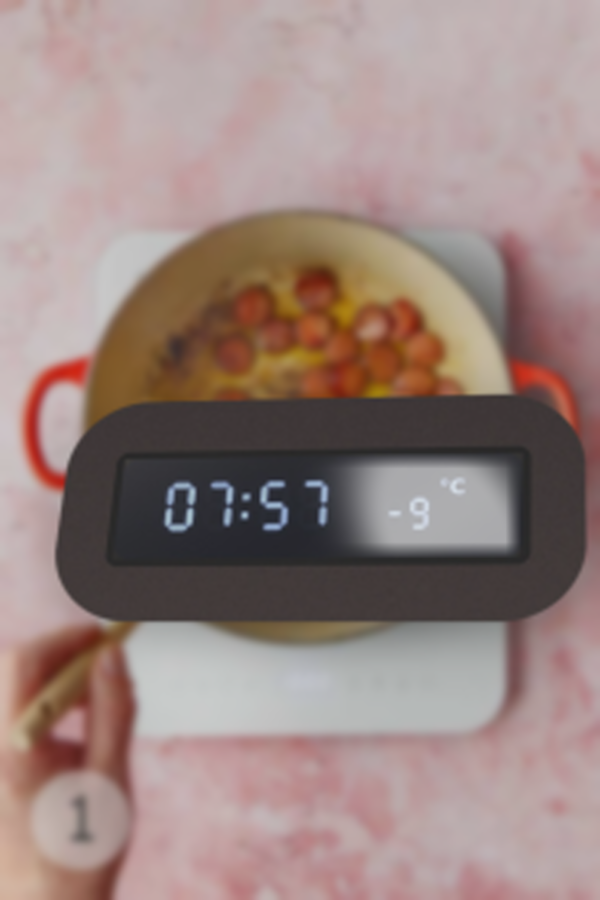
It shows 7,57
